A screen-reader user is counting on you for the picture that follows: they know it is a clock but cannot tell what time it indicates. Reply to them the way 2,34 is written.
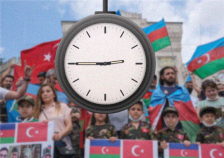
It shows 2,45
